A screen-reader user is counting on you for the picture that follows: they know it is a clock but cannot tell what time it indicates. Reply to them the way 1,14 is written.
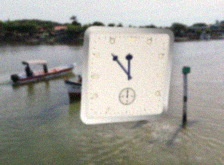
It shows 11,53
